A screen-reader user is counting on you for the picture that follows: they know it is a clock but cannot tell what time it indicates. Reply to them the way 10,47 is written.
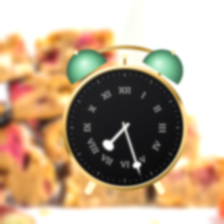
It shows 7,27
